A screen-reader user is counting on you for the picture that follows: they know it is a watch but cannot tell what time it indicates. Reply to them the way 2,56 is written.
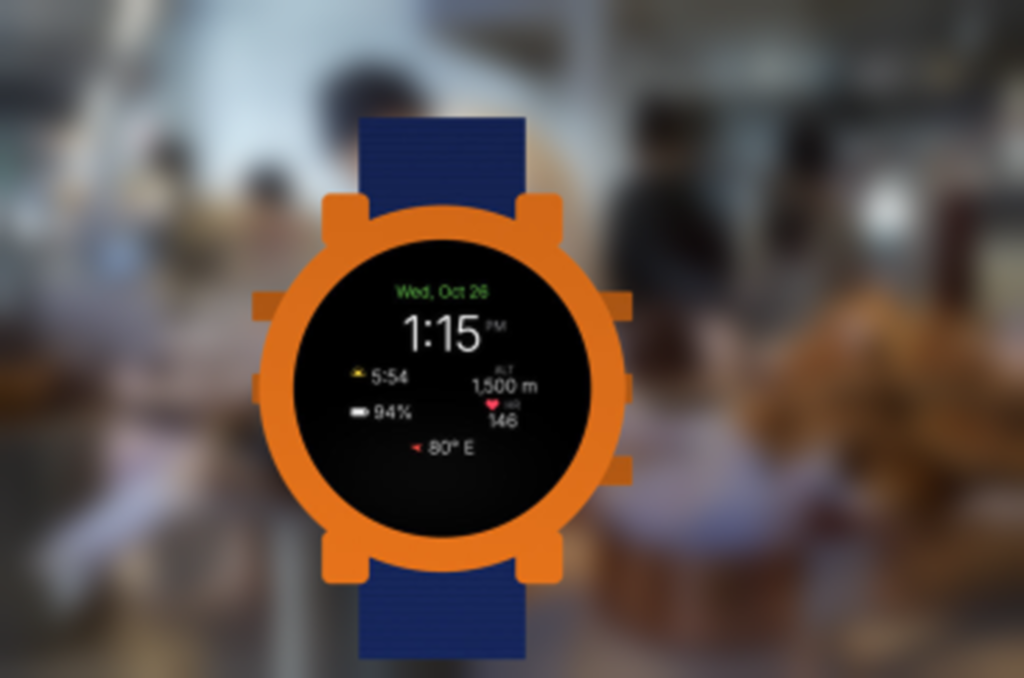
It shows 1,15
